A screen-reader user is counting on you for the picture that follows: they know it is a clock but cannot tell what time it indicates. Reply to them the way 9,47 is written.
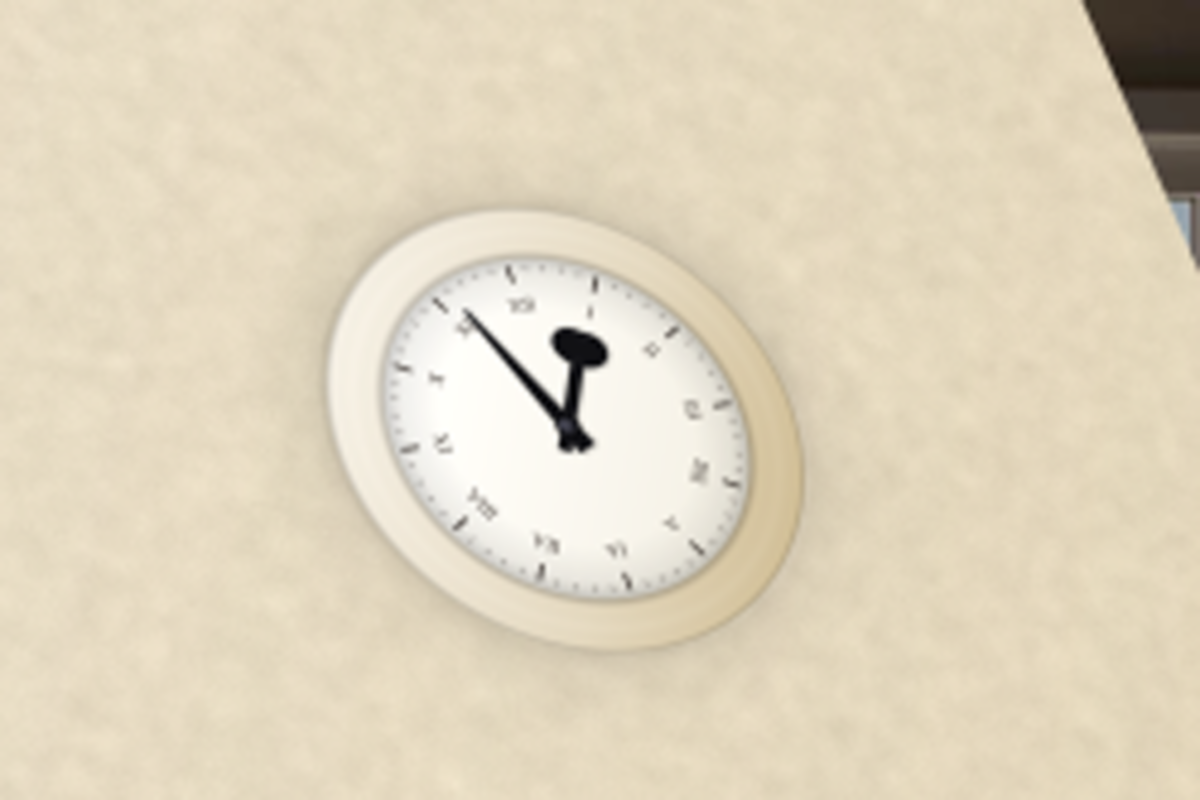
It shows 12,56
